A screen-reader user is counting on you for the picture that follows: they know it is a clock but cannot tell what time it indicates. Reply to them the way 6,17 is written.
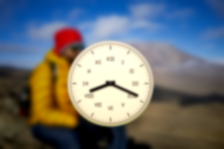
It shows 8,19
